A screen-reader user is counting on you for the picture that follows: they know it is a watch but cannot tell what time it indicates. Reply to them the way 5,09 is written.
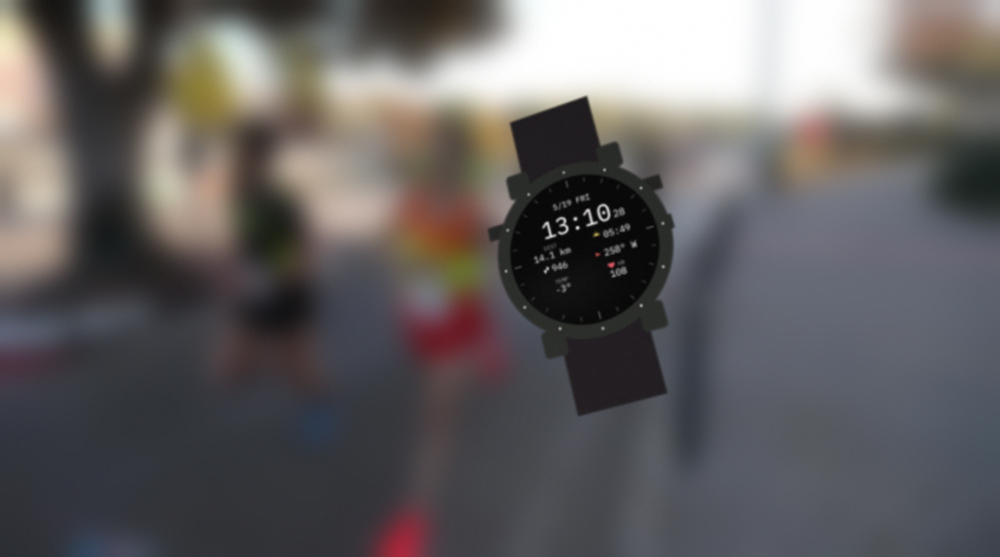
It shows 13,10
